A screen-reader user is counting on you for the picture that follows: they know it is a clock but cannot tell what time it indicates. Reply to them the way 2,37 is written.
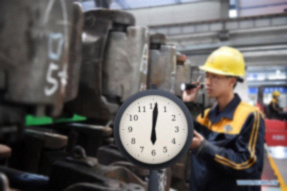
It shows 6,01
